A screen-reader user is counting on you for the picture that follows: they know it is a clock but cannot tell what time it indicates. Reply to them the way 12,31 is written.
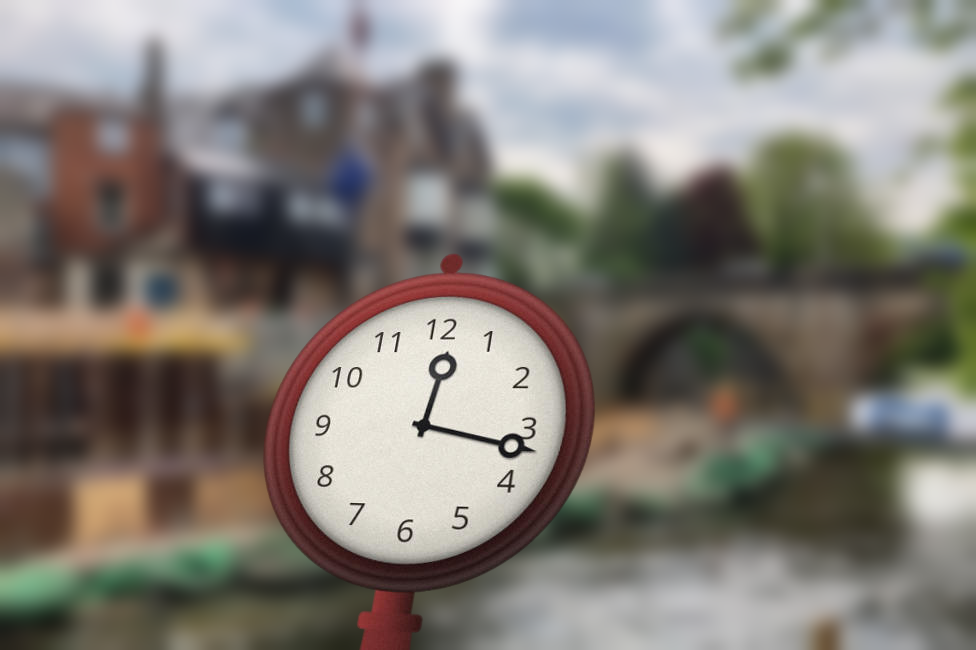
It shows 12,17
